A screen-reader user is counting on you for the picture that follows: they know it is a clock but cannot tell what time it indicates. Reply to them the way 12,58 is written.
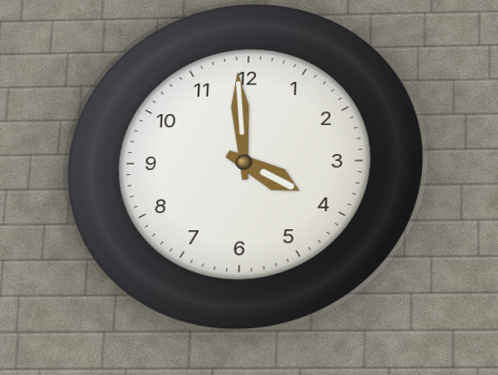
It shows 3,59
